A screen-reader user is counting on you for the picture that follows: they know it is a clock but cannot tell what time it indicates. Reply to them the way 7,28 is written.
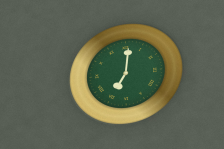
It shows 7,01
